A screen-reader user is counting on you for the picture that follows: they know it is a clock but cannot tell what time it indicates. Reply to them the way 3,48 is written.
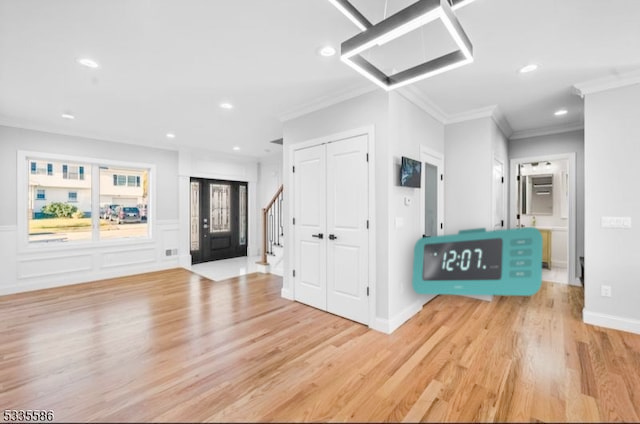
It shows 12,07
